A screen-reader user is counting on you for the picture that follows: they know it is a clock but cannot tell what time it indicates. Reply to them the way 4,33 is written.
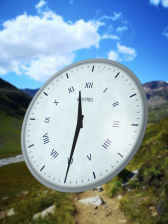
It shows 11,30
